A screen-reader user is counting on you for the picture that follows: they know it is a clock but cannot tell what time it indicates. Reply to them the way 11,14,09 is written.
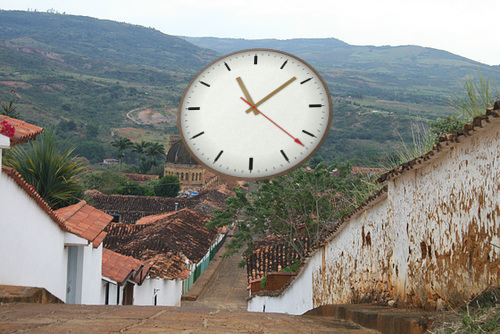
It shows 11,08,22
